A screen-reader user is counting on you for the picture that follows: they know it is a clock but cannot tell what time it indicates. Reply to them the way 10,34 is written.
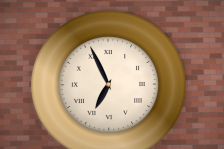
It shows 6,56
